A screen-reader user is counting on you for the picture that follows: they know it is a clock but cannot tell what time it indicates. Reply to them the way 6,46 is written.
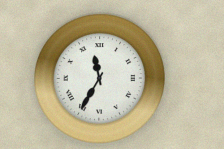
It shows 11,35
